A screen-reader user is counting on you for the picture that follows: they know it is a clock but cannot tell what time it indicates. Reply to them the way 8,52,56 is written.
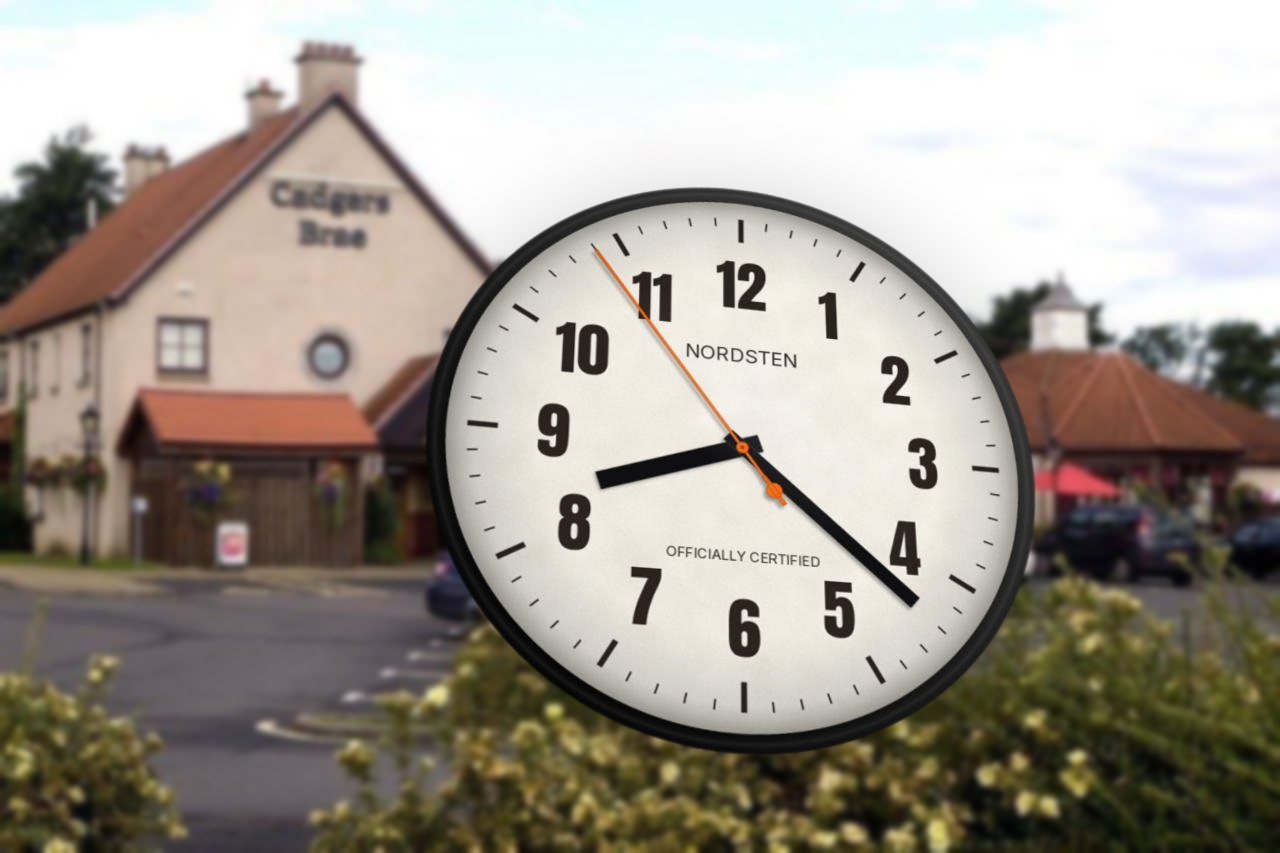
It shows 8,21,54
